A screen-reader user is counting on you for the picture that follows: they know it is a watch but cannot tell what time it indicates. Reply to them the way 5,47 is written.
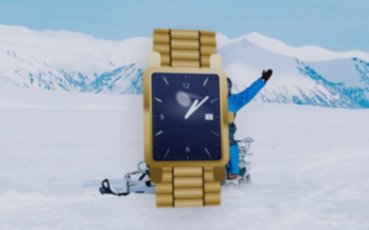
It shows 1,08
